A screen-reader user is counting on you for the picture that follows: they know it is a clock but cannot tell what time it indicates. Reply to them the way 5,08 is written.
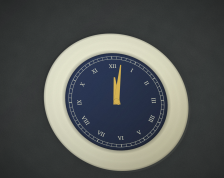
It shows 12,02
